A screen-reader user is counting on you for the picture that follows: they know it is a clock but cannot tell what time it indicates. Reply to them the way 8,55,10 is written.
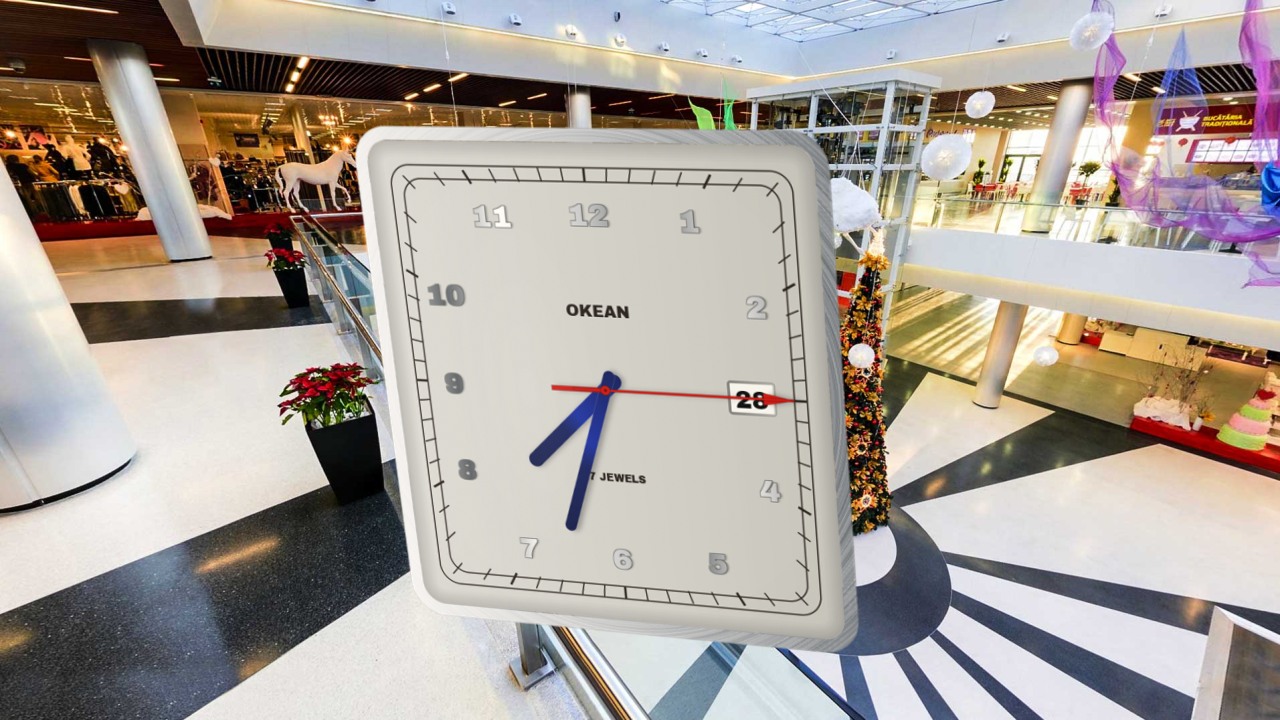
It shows 7,33,15
